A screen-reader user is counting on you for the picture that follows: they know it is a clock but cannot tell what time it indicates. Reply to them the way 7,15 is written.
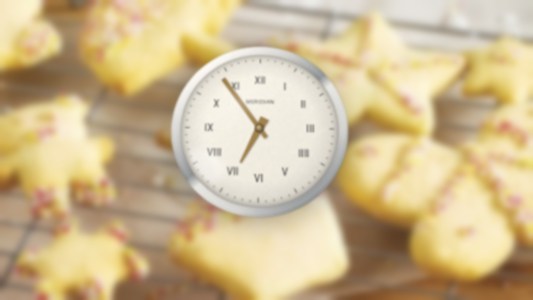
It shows 6,54
